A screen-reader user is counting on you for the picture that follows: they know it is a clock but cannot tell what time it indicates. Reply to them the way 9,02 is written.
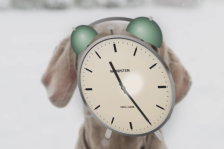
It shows 11,25
